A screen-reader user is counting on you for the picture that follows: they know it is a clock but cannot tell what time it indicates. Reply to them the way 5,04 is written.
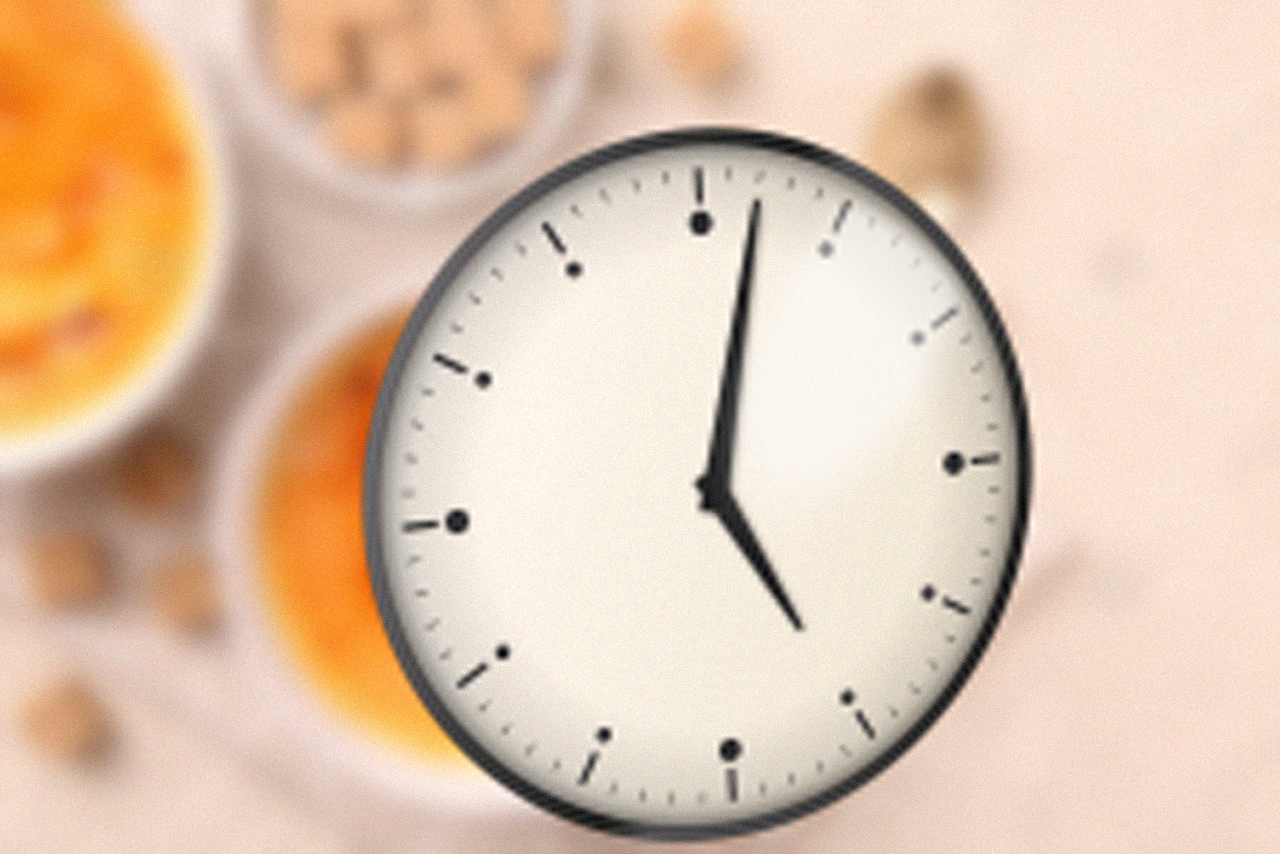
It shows 5,02
